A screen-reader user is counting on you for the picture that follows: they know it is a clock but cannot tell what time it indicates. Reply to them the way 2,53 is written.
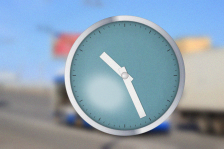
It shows 10,26
